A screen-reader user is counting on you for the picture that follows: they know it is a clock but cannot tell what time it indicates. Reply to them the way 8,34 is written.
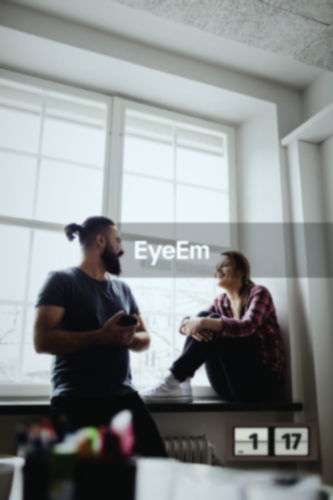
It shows 1,17
